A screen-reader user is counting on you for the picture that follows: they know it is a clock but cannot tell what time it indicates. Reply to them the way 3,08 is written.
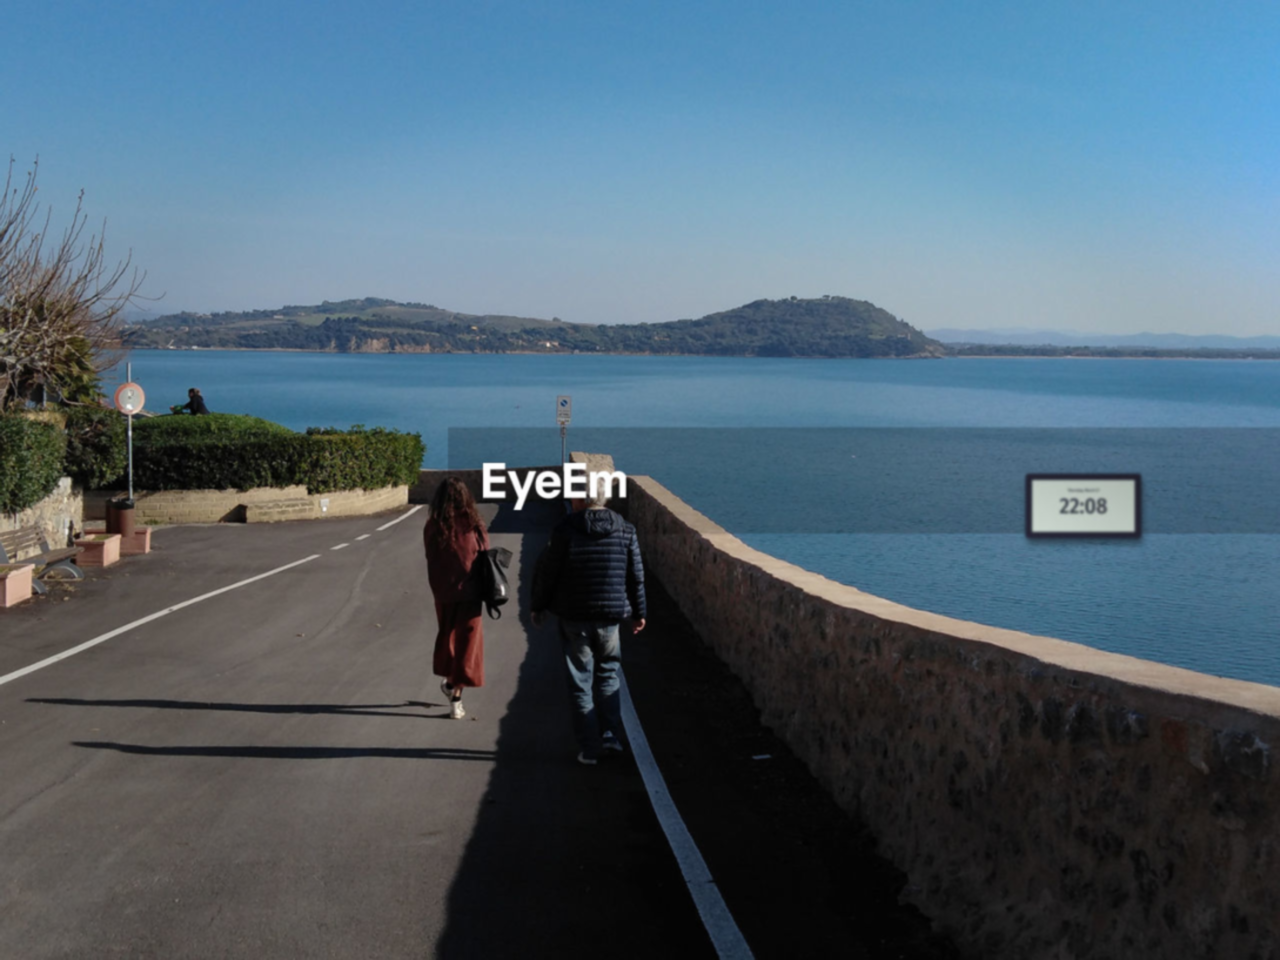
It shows 22,08
